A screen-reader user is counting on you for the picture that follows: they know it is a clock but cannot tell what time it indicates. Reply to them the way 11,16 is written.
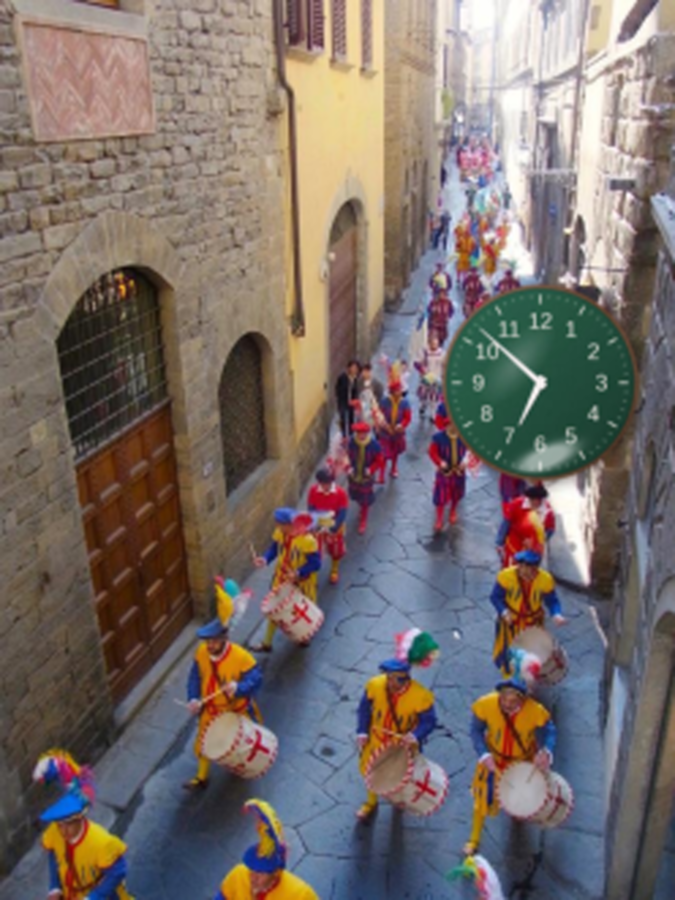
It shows 6,52
